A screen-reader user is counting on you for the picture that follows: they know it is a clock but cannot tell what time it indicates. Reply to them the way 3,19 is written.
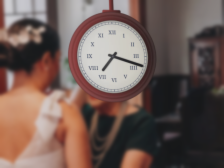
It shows 7,18
